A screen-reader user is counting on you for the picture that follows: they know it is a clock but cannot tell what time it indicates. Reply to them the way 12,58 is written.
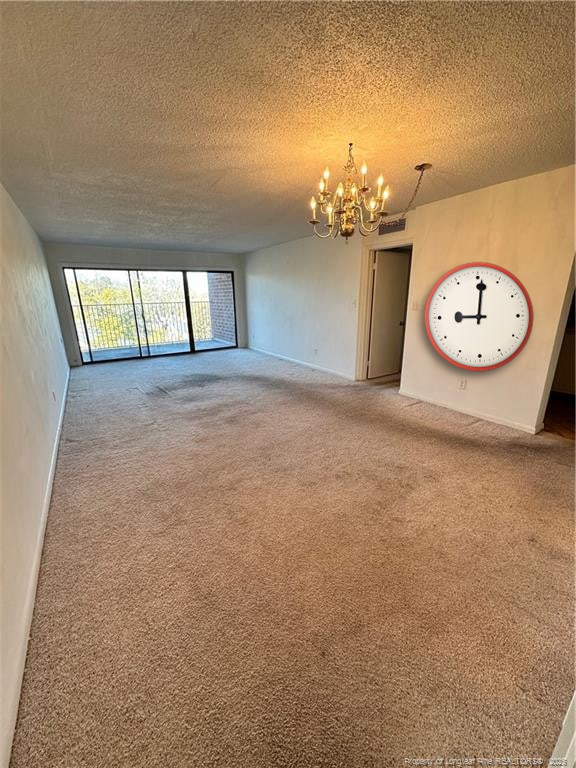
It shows 9,01
